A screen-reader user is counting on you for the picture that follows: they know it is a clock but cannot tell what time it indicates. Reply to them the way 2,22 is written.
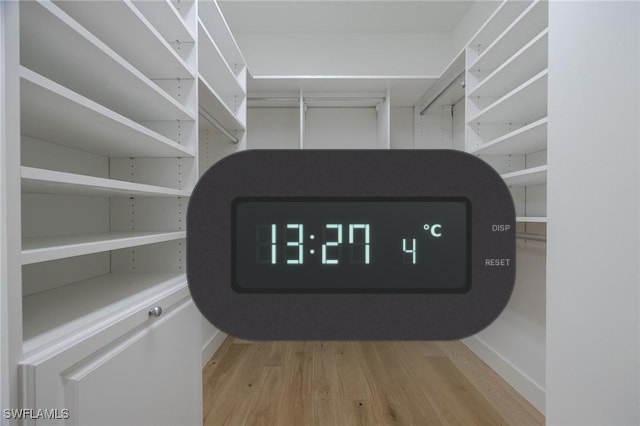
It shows 13,27
